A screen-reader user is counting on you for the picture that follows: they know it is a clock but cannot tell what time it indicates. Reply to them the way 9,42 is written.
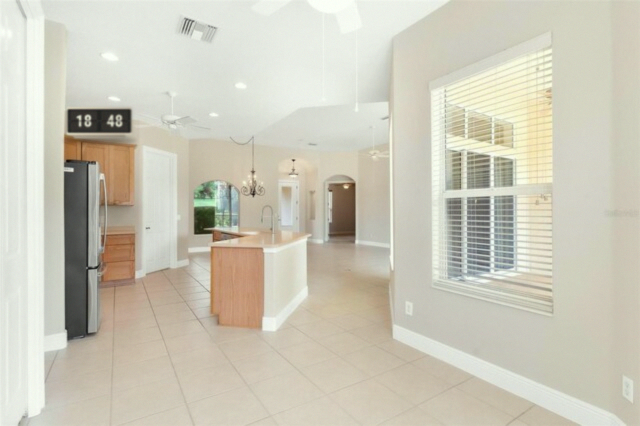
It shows 18,48
